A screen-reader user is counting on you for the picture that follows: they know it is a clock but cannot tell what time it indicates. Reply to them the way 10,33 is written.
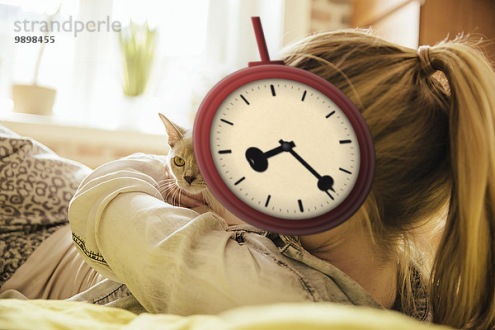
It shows 8,24
